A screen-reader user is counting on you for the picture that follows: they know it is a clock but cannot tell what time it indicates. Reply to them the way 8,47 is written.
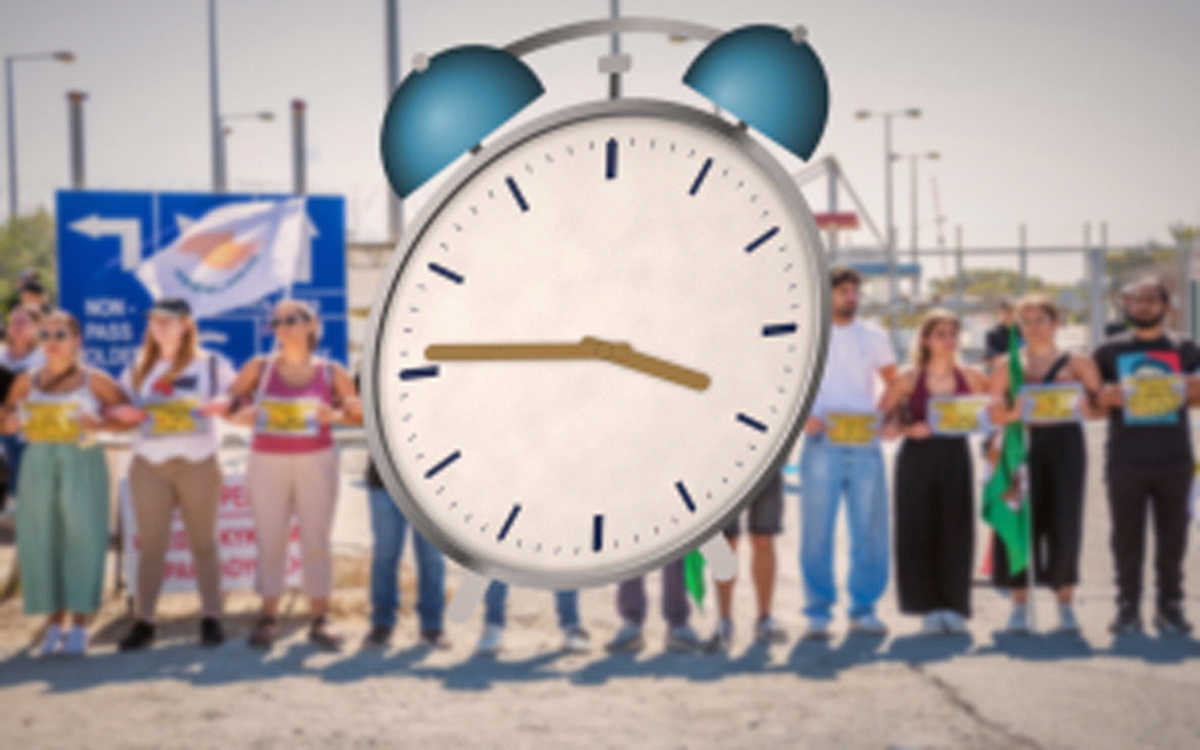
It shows 3,46
